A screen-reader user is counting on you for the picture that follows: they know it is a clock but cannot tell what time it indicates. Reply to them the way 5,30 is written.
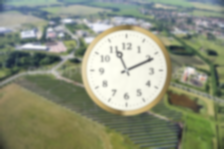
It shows 11,11
